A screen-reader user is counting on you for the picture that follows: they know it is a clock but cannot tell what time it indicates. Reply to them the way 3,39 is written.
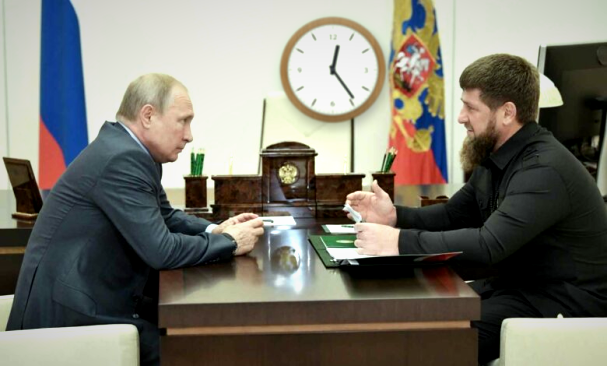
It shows 12,24
